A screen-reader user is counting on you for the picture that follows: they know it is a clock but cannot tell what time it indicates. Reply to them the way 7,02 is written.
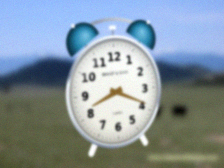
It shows 8,19
